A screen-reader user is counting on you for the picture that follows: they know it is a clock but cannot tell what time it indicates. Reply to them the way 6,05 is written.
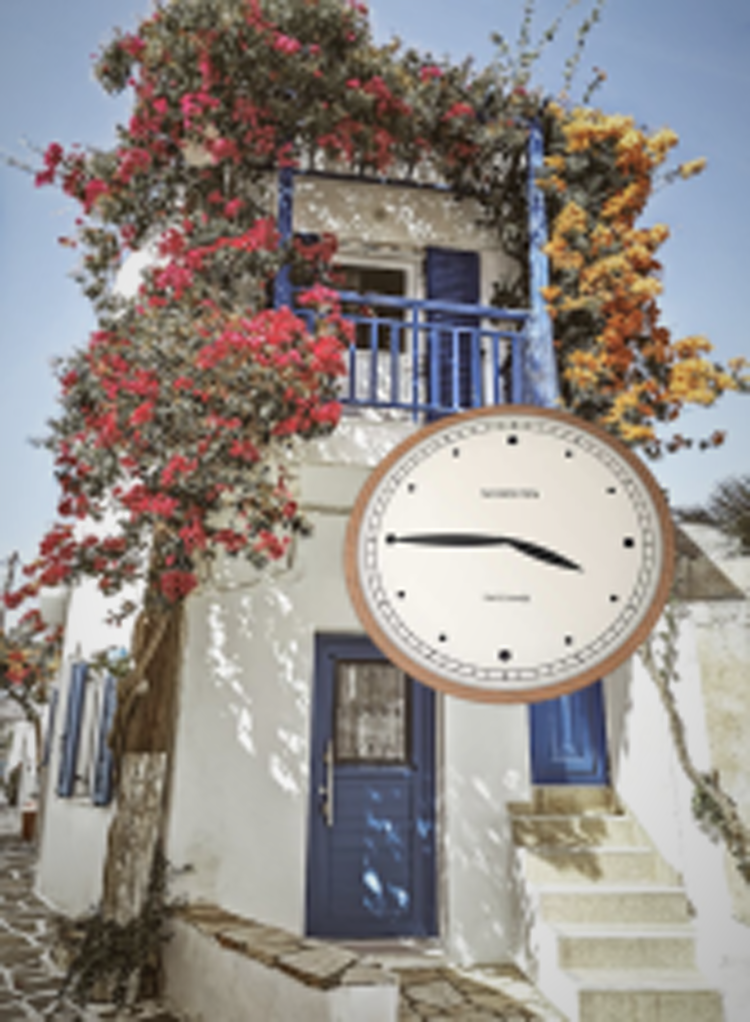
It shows 3,45
